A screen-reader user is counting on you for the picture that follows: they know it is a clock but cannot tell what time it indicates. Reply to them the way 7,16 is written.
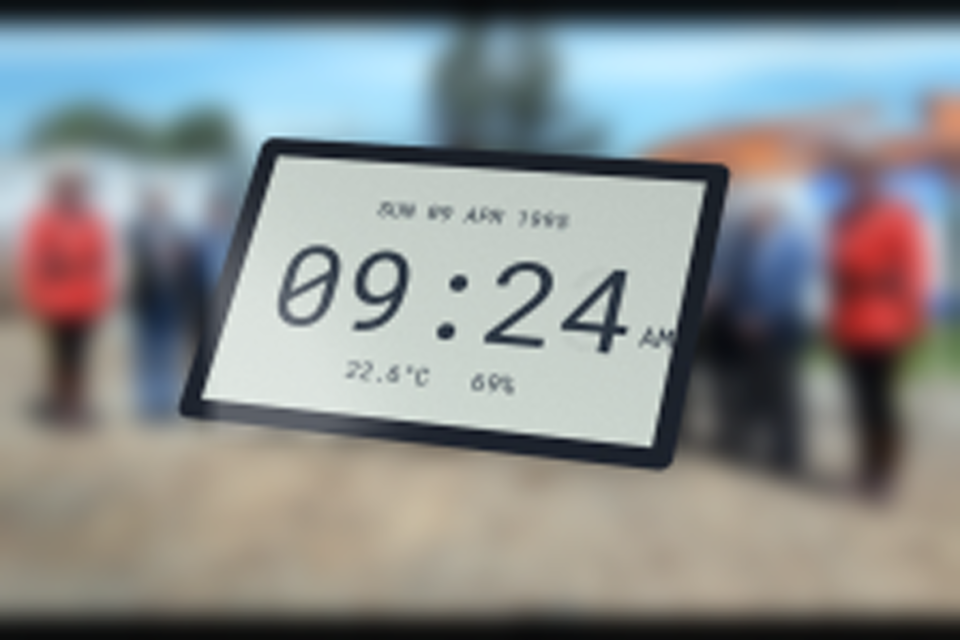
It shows 9,24
